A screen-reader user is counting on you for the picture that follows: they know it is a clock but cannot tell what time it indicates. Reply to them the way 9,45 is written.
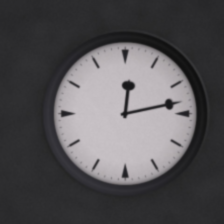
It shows 12,13
